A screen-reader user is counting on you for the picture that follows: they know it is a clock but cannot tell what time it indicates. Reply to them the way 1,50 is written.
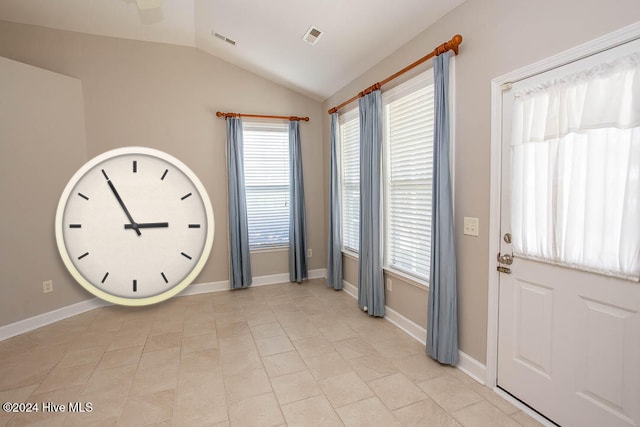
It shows 2,55
